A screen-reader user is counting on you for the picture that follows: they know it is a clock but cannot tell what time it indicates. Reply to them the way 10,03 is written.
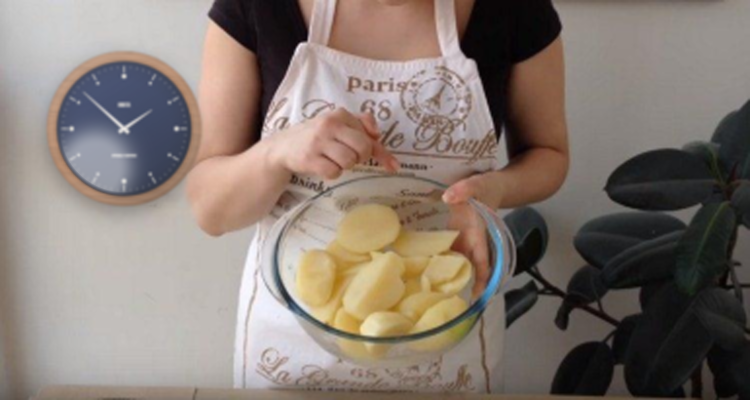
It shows 1,52
